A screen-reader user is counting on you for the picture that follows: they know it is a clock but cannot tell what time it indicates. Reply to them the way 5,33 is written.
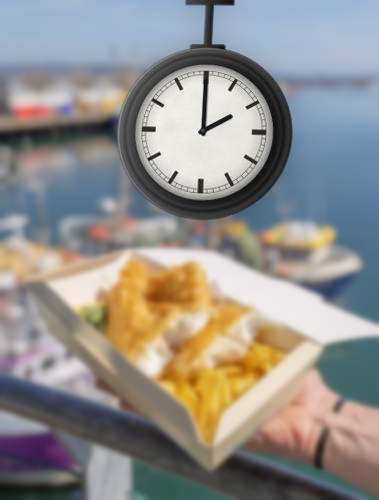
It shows 2,00
